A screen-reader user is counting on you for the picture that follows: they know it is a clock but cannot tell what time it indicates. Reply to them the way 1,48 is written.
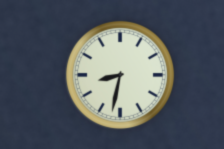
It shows 8,32
